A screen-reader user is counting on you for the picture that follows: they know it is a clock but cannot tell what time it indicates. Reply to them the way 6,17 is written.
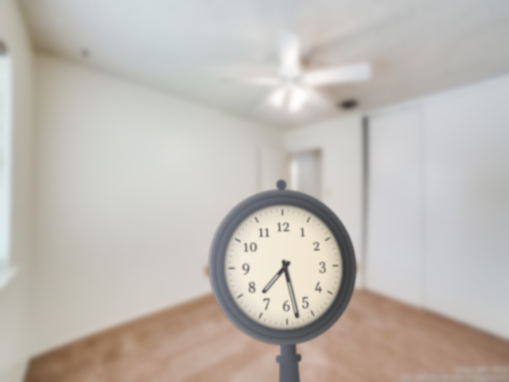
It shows 7,28
